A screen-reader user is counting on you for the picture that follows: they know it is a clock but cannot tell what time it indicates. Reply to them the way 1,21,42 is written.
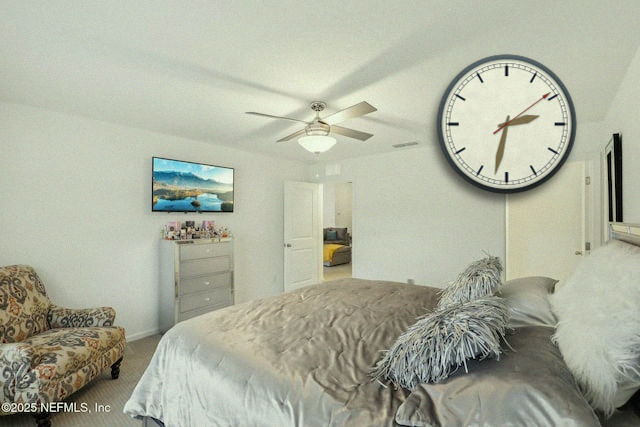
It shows 2,32,09
